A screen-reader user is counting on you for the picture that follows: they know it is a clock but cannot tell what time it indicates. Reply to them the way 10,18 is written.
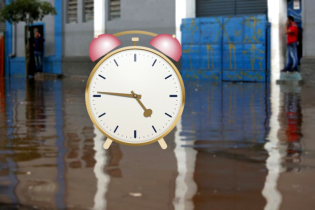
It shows 4,46
